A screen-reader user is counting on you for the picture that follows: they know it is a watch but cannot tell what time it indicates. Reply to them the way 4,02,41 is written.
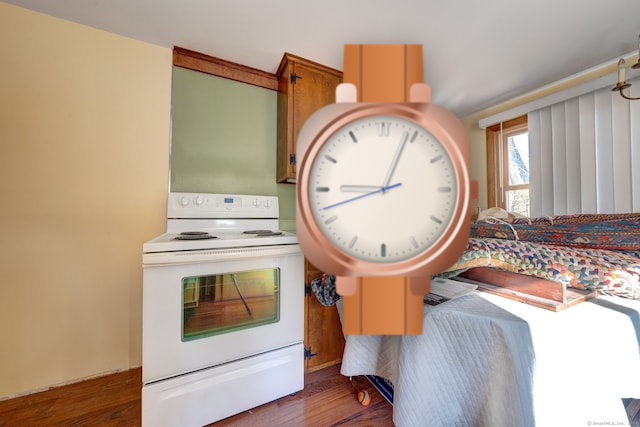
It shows 9,03,42
